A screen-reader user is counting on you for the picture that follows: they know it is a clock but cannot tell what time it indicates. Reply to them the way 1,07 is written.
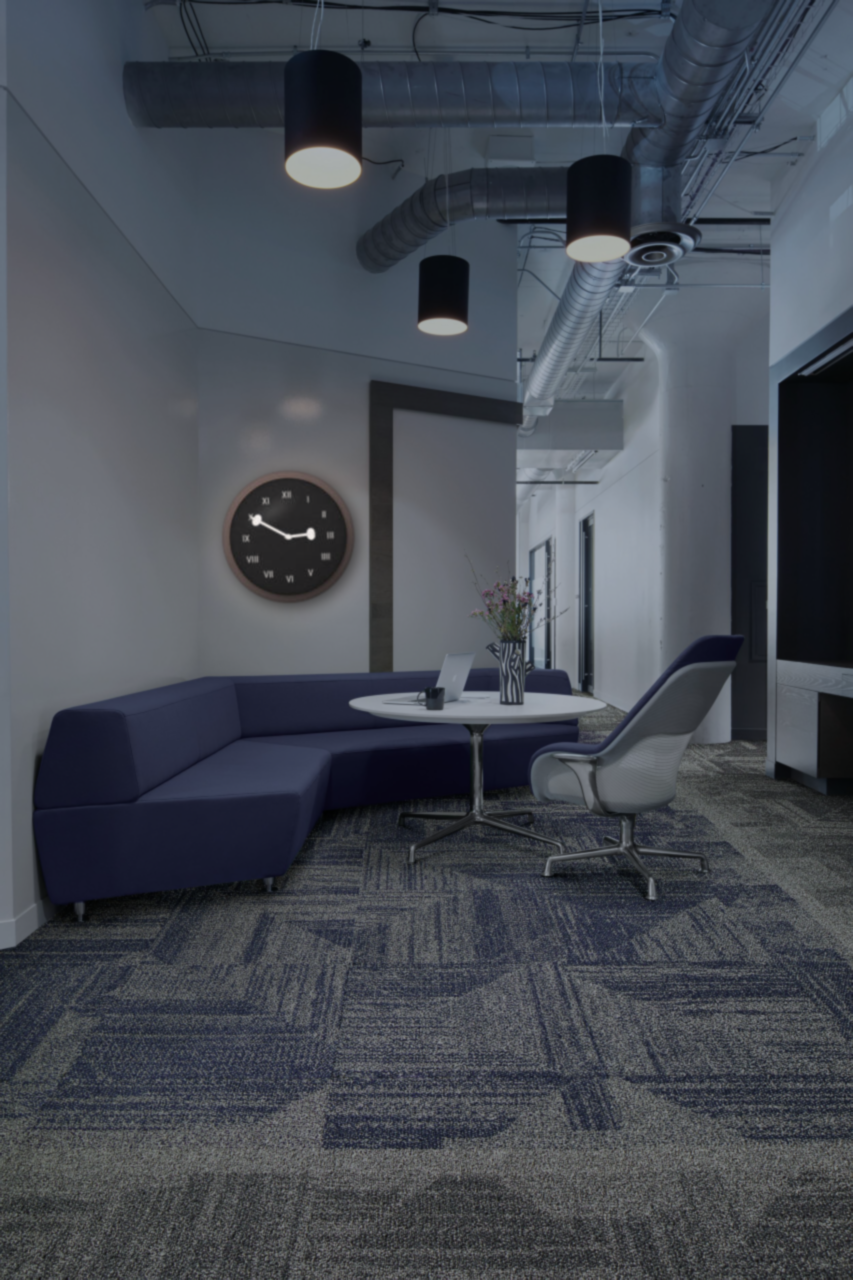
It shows 2,50
